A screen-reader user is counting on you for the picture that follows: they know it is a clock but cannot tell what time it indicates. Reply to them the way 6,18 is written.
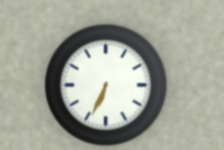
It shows 6,34
